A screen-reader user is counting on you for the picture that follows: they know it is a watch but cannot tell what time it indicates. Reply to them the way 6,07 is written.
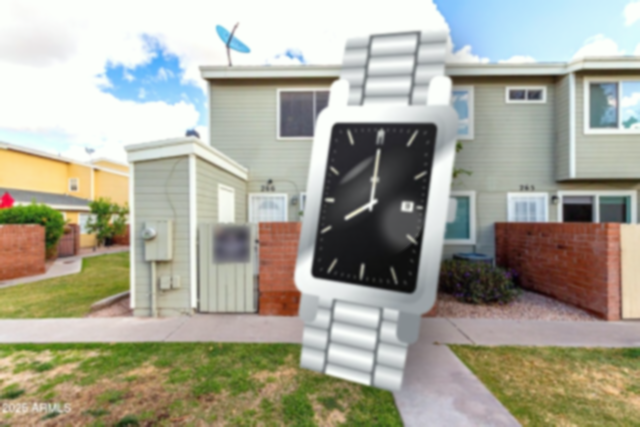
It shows 8,00
